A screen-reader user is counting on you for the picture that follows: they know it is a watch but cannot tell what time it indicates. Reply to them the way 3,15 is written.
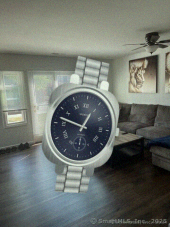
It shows 12,47
